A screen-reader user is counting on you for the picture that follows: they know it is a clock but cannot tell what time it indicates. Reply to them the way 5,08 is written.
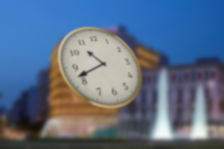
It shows 10,42
